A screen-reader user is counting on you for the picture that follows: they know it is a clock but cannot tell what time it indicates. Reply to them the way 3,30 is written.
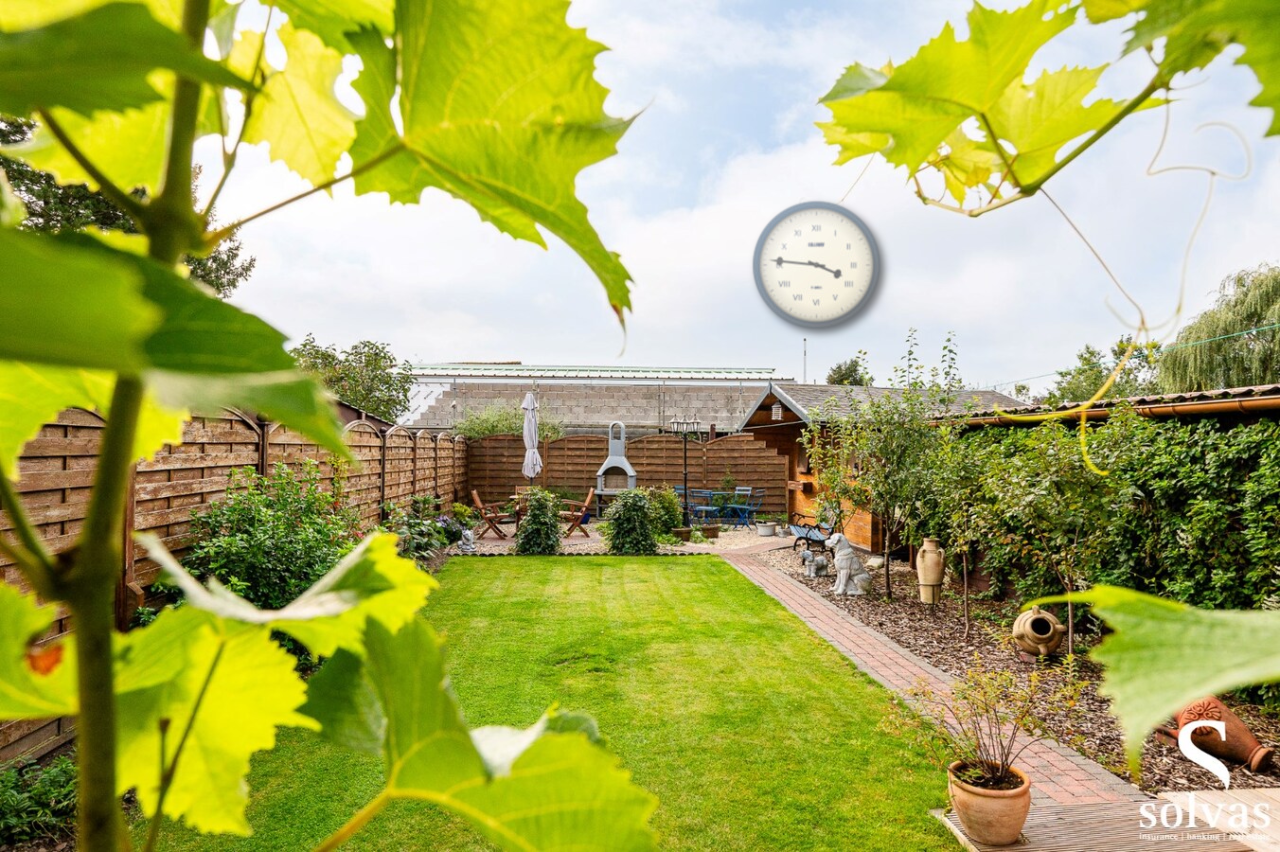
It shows 3,46
